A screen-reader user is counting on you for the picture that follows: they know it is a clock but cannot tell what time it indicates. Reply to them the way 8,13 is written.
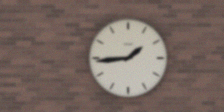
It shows 1,44
